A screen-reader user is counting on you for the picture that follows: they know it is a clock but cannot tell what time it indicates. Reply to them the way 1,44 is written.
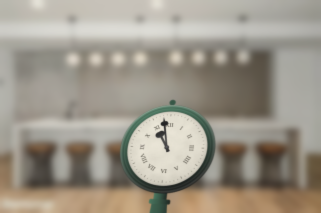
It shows 10,58
